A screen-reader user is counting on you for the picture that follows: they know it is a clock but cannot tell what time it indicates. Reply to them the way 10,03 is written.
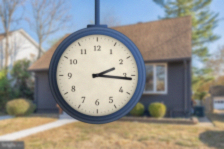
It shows 2,16
